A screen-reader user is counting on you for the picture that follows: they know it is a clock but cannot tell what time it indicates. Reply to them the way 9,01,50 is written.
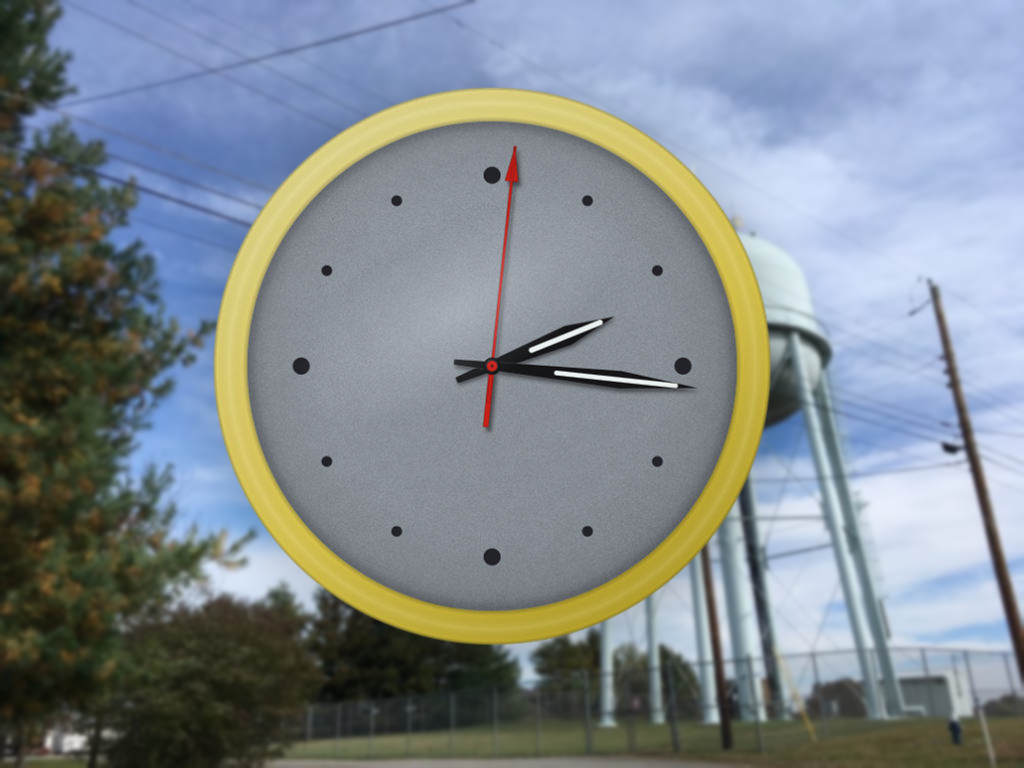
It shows 2,16,01
